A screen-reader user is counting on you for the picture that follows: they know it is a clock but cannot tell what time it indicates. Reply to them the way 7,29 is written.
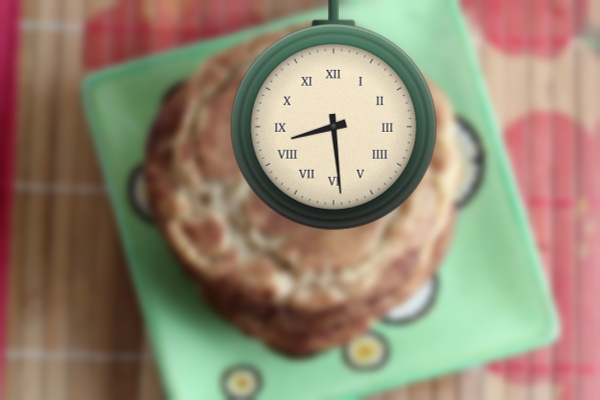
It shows 8,29
